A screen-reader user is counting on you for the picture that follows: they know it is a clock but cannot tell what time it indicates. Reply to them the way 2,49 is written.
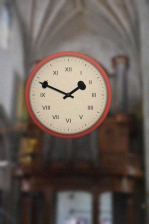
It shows 1,49
